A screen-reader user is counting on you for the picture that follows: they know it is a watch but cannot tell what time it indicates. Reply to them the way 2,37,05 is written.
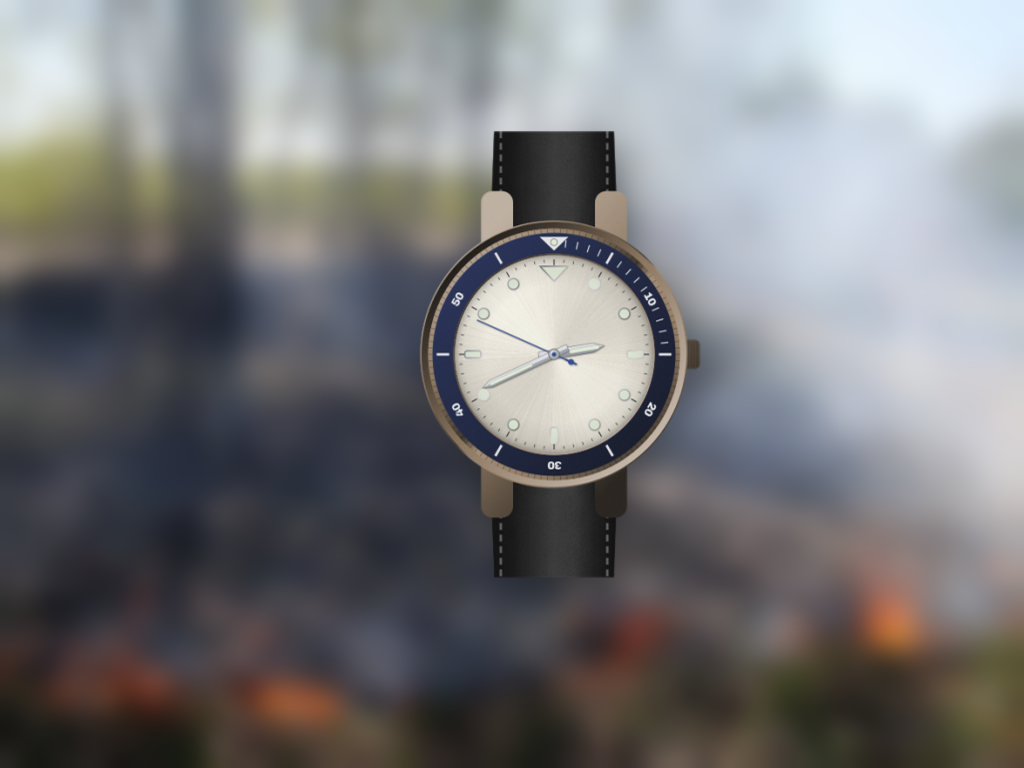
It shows 2,40,49
